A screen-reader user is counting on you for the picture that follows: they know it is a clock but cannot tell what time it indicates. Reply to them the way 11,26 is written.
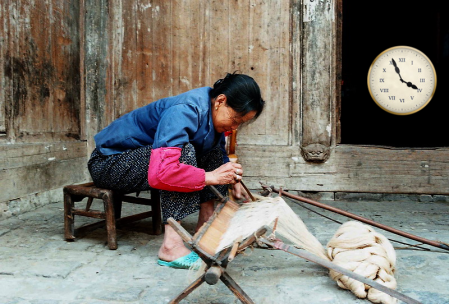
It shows 3,56
